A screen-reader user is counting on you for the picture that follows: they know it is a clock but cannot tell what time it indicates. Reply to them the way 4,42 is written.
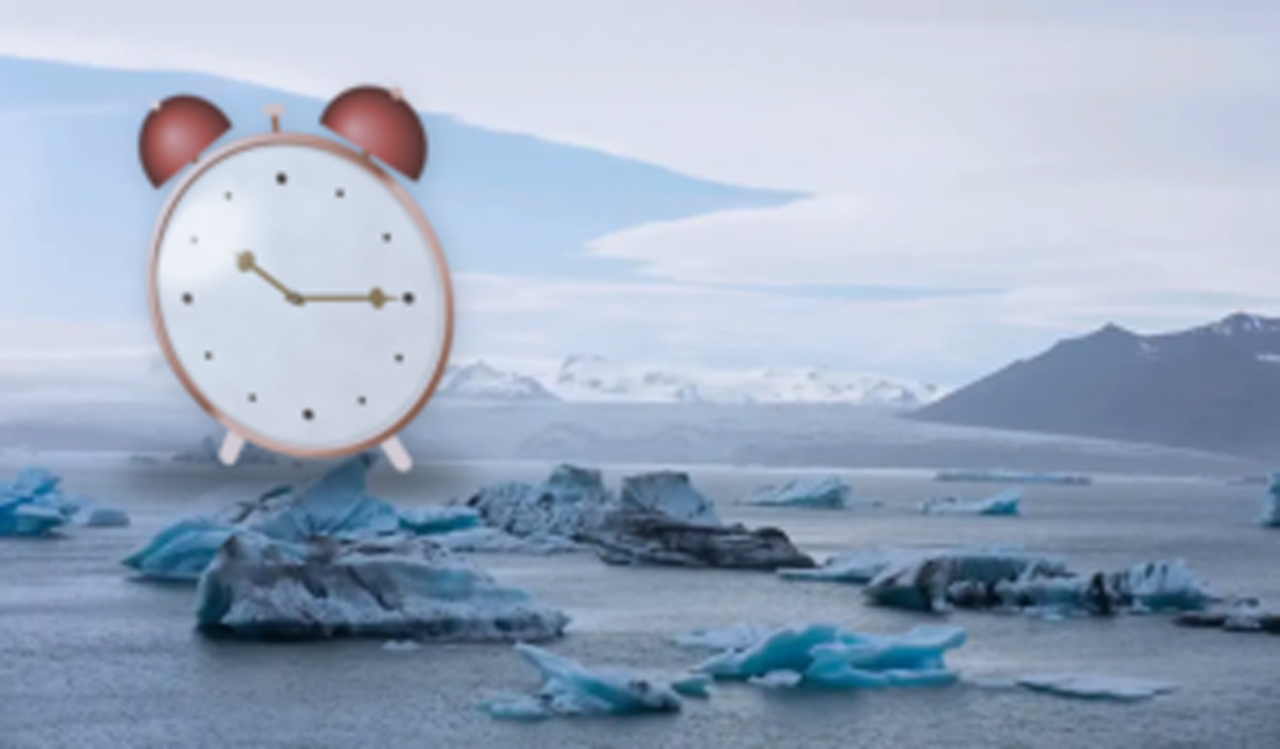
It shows 10,15
